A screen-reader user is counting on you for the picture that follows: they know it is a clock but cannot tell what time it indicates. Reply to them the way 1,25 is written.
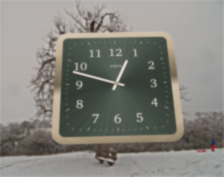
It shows 12,48
